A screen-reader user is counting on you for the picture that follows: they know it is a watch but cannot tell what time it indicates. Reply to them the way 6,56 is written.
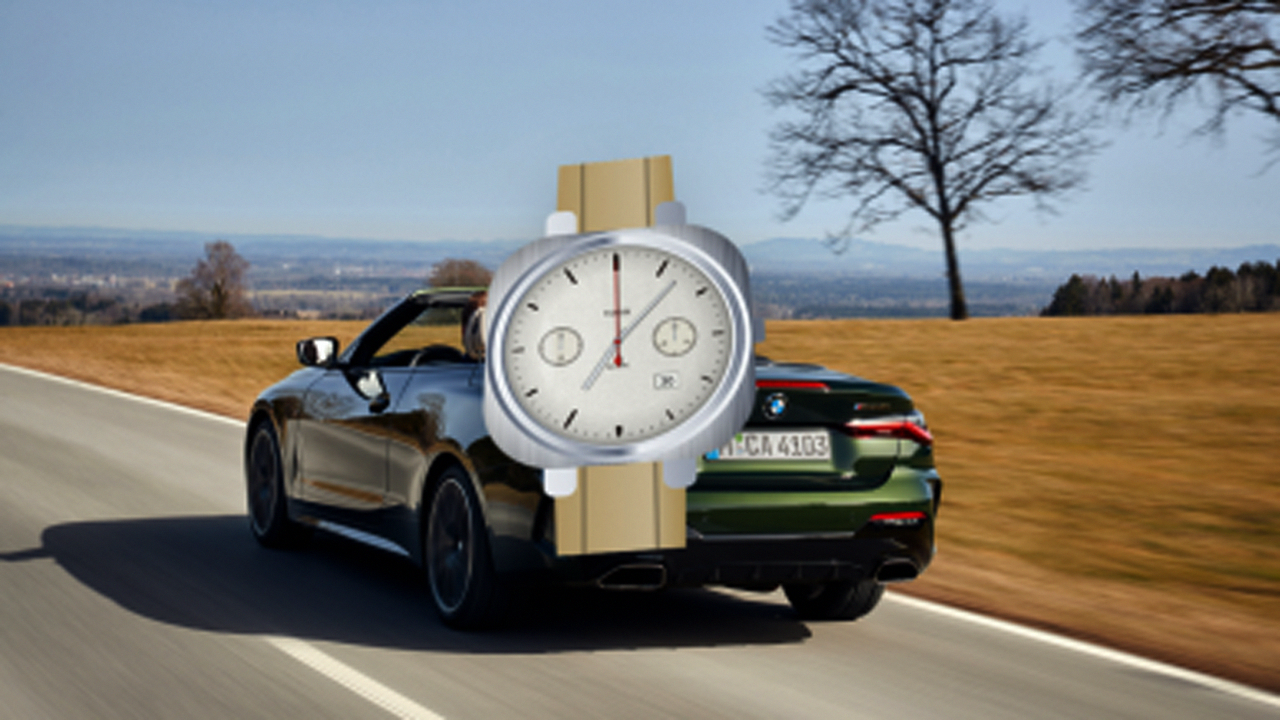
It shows 7,07
